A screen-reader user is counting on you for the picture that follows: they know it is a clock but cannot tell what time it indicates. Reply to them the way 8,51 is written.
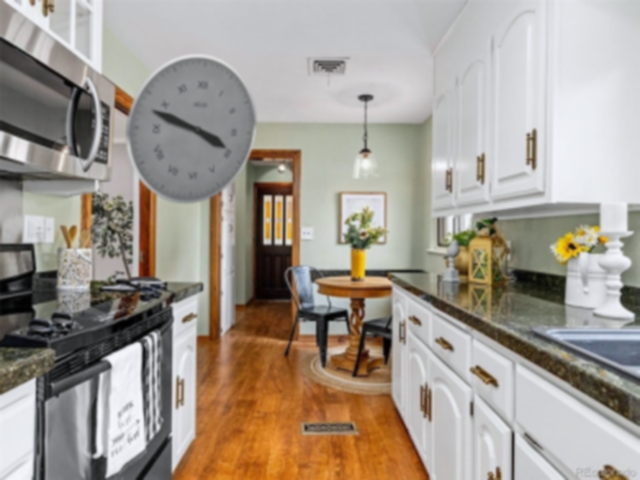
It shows 3,48
